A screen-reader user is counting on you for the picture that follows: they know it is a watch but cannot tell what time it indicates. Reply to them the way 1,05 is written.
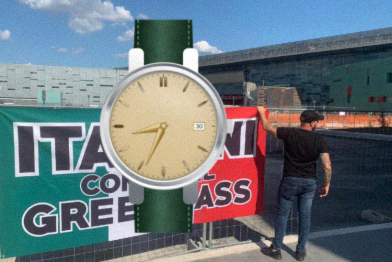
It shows 8,34
